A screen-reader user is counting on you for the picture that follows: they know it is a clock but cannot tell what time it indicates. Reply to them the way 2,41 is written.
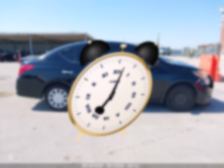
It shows 7,02
